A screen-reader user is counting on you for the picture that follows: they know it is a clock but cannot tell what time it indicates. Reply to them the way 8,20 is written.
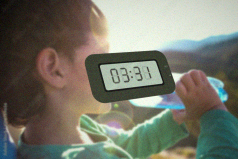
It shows 3,31
